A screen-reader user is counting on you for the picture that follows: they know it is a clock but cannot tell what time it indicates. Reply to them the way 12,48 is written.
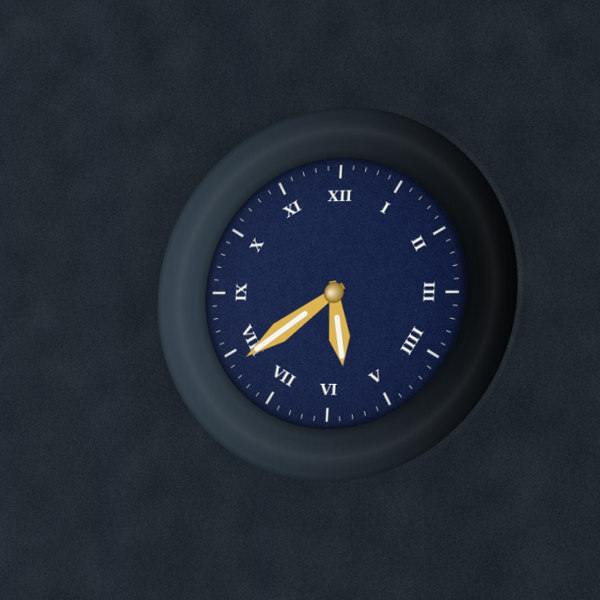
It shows 5,39
